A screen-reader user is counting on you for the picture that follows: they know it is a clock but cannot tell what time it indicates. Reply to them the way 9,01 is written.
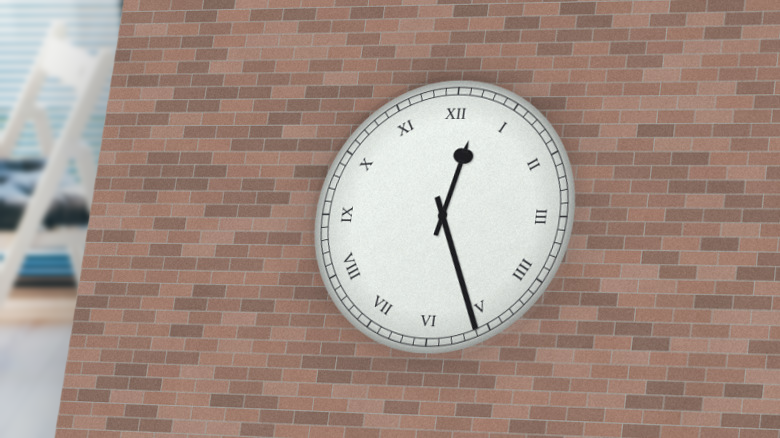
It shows 12,26
